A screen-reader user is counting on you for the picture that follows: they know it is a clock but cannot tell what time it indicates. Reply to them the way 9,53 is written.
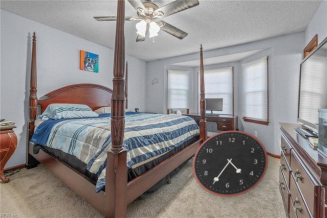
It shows 4,35
